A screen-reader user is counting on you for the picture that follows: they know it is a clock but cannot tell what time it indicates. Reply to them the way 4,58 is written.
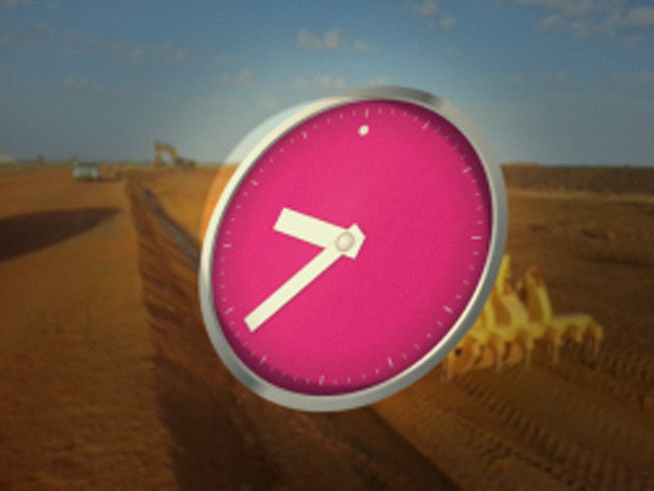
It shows 9,38
